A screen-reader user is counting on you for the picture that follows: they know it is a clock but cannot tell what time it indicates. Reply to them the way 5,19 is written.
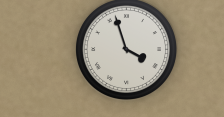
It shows 3,57
